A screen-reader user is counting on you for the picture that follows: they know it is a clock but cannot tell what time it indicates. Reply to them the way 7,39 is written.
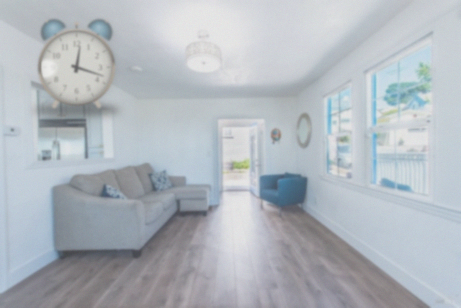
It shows 12,18
